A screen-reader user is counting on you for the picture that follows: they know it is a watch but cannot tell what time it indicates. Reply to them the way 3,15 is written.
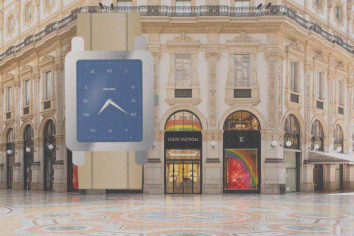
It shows 7,21
